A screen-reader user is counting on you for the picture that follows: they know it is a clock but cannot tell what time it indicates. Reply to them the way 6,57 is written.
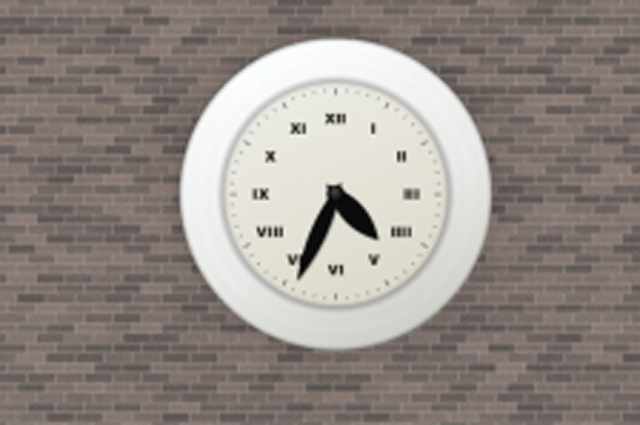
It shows 4,34
